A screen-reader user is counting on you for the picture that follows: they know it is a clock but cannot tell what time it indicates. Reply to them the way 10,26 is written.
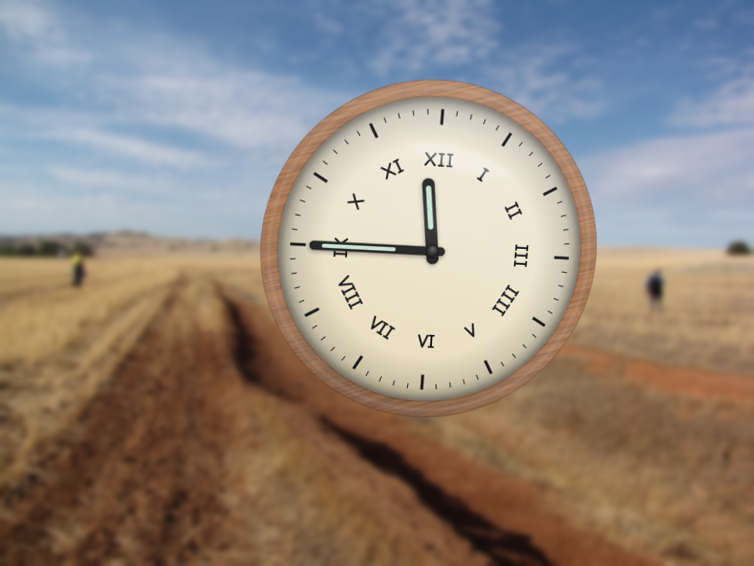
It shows 11,45
